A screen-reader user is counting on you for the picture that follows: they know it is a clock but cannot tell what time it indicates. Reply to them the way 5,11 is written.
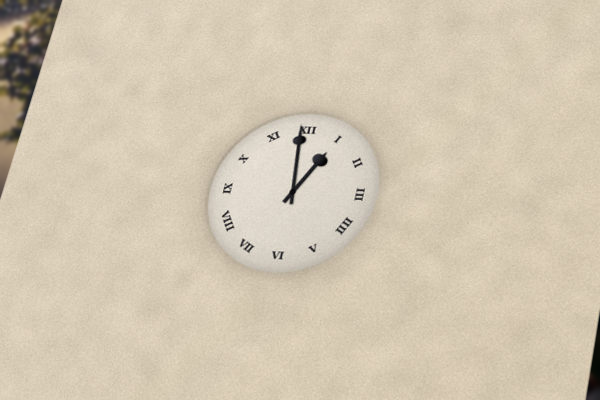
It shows 12,59
